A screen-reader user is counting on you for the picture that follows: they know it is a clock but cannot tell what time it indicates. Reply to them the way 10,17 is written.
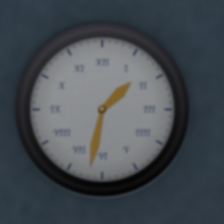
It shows 1,32
